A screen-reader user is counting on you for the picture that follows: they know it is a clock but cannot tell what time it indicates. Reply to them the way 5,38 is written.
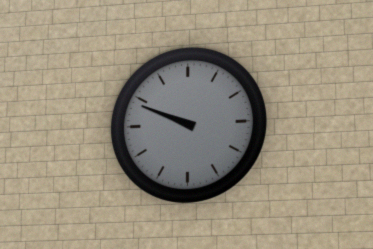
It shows 9,49
